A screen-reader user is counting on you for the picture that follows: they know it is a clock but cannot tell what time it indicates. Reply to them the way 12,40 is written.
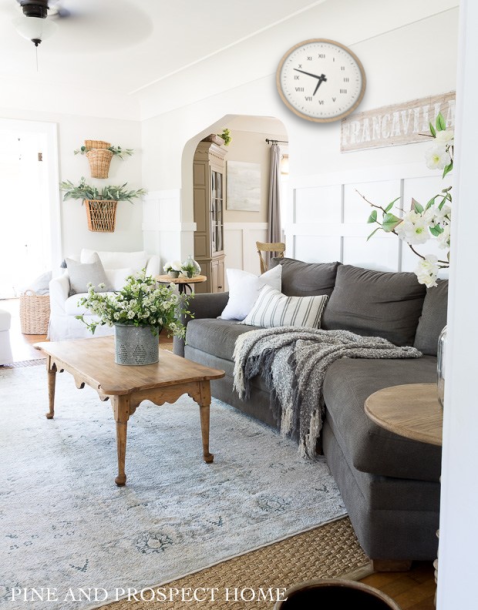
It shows 6,48
